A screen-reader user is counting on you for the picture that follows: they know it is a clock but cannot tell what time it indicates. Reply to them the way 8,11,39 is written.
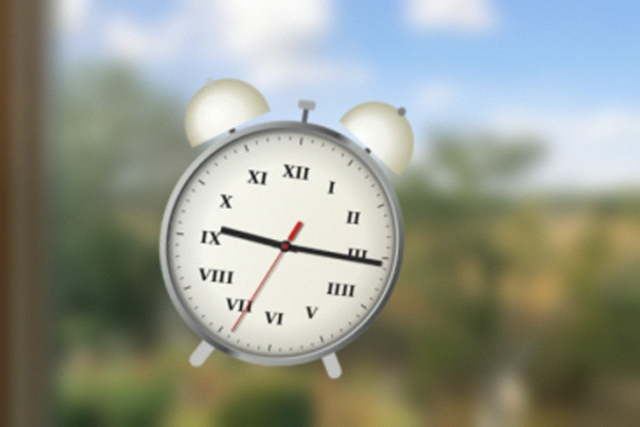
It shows 9,15,34
